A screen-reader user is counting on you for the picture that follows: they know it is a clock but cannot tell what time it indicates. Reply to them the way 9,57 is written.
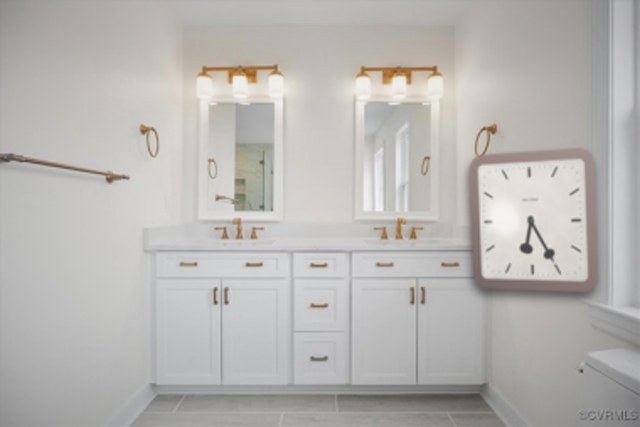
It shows 6,25
